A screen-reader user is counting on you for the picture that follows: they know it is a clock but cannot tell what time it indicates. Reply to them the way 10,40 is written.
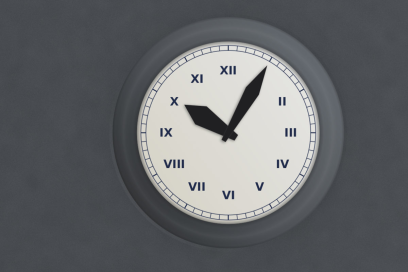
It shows 10,05
